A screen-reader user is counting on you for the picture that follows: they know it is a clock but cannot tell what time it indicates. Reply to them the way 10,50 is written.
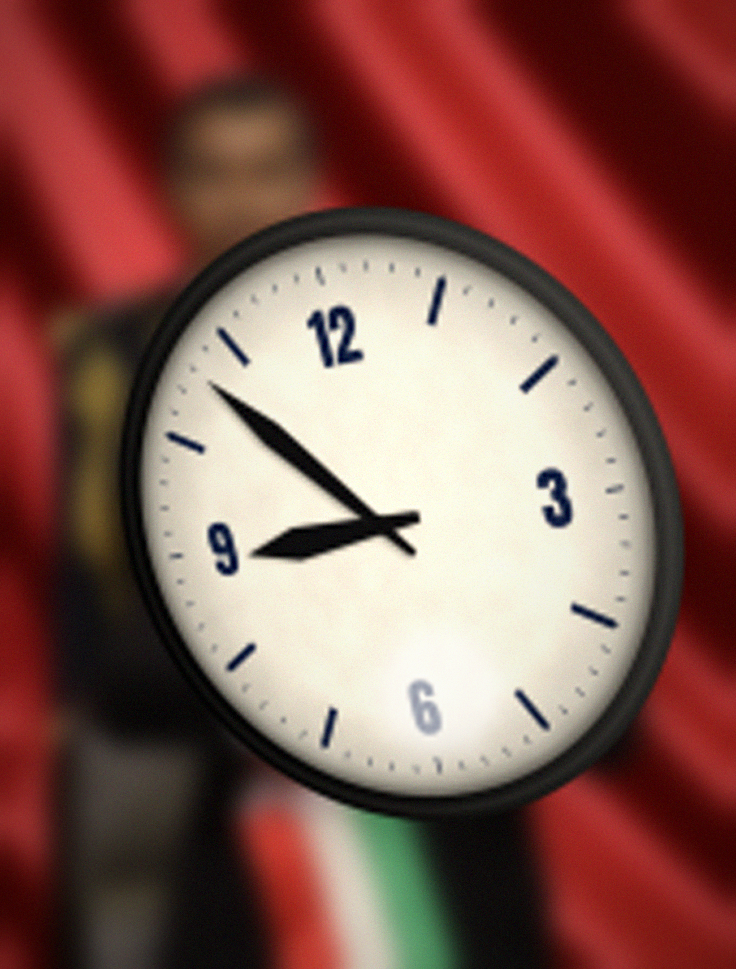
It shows 8,53
